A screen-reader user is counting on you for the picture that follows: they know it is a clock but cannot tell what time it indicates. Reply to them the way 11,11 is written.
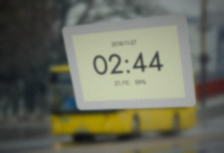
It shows 2,44
